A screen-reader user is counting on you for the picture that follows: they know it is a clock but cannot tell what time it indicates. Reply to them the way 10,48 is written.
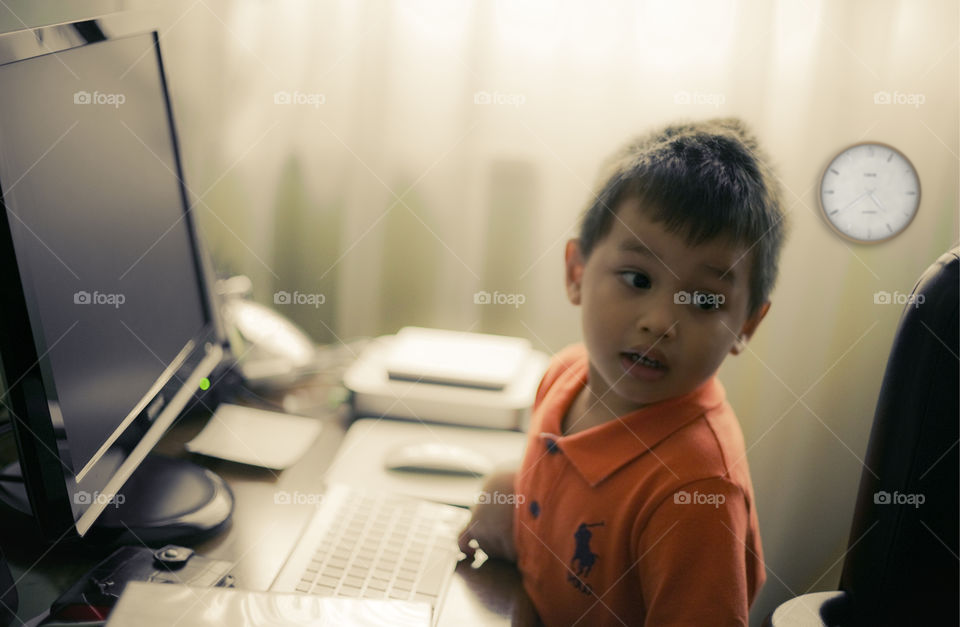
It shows 4,39
